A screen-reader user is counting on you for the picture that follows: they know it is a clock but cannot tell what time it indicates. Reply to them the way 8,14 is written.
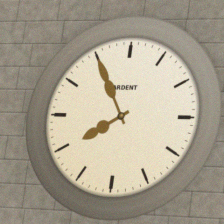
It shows 7,55
